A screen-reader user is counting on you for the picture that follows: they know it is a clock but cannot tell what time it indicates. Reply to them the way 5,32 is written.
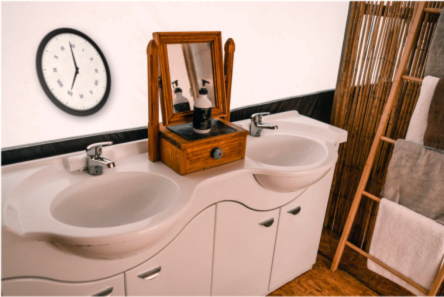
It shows 6,59
